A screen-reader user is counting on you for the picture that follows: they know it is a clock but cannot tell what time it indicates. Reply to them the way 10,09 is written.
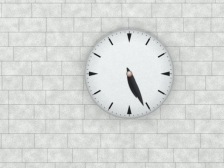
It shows 5,26
